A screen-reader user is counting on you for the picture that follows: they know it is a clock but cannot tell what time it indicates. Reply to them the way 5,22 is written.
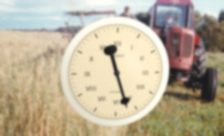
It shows 11,27
